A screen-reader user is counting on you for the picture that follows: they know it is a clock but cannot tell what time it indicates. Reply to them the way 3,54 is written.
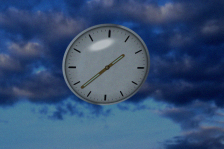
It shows 1,38
